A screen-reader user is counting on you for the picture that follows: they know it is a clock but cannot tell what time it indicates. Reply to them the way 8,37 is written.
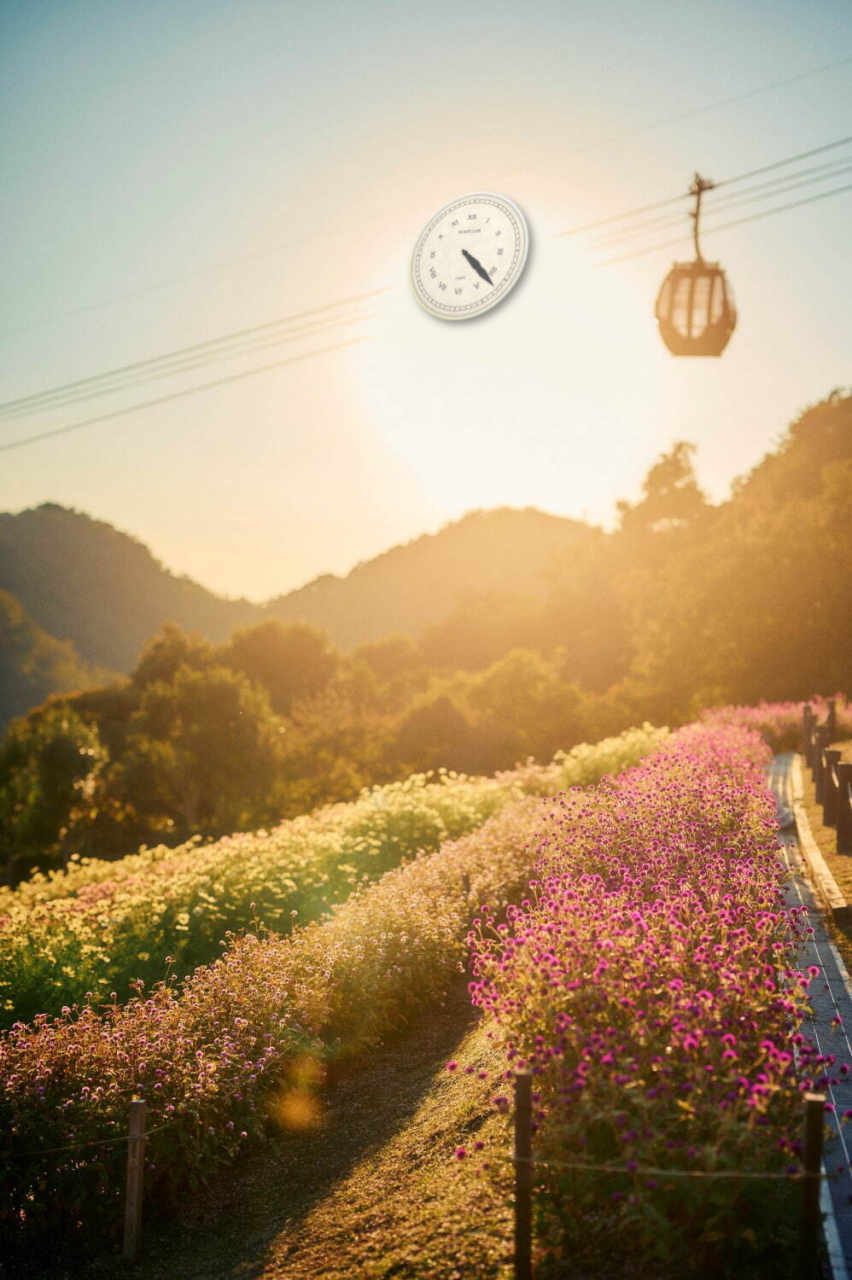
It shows 4,22
